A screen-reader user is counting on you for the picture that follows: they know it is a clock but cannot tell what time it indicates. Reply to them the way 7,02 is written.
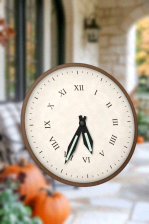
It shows 5,35
